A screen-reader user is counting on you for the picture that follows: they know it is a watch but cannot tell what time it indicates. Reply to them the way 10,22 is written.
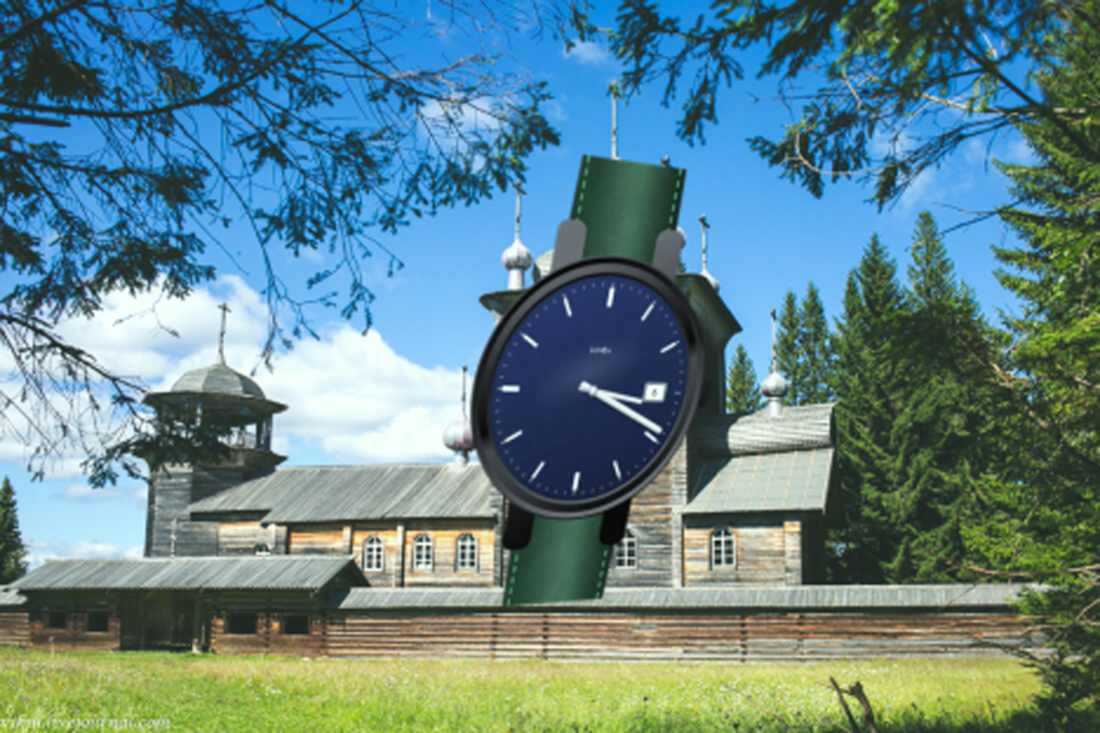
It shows 3,19
